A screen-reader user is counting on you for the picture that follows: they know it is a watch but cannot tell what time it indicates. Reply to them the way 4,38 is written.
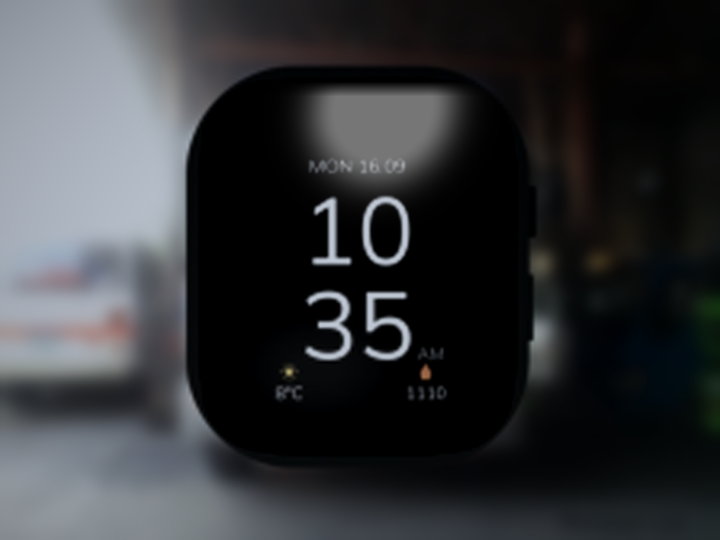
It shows 10,35
